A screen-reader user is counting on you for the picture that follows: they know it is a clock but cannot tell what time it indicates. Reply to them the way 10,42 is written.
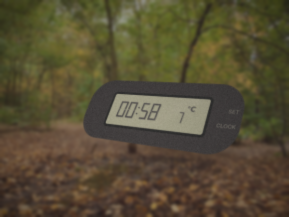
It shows 0,58
